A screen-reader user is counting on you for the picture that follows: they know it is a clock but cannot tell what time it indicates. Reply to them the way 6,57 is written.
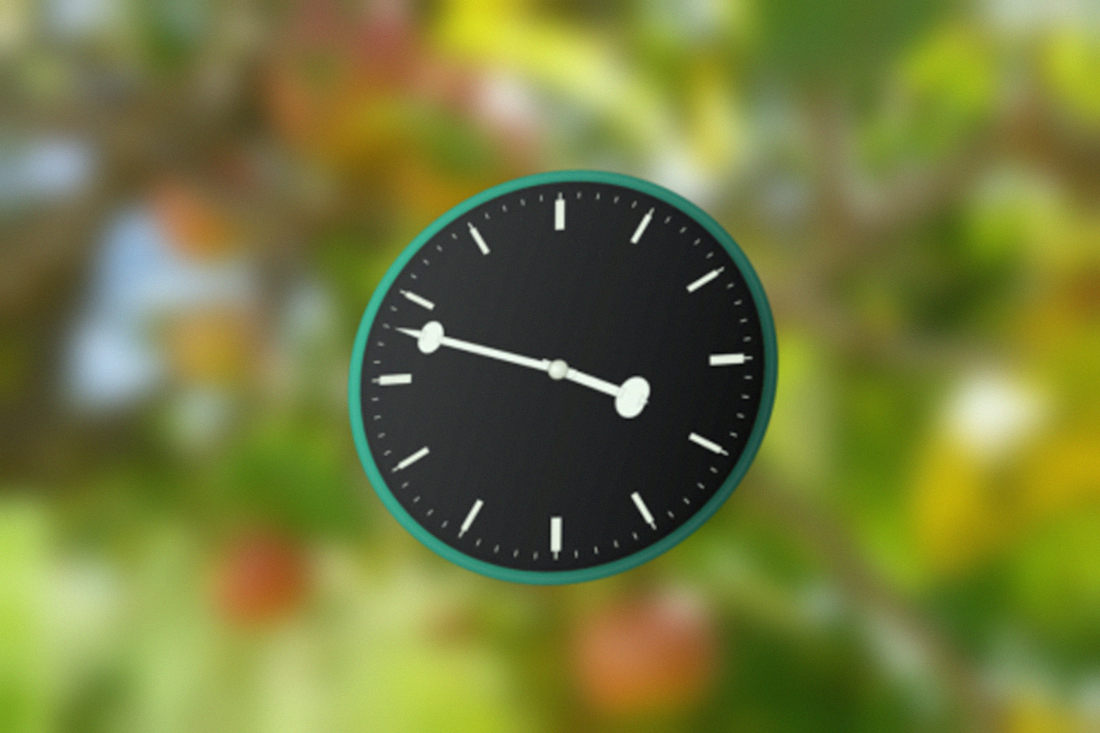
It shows 3,48
